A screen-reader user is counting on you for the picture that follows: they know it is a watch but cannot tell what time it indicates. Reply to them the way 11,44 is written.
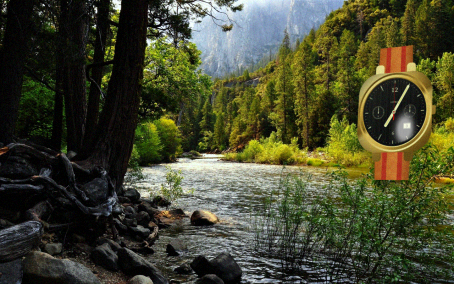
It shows 7,05
